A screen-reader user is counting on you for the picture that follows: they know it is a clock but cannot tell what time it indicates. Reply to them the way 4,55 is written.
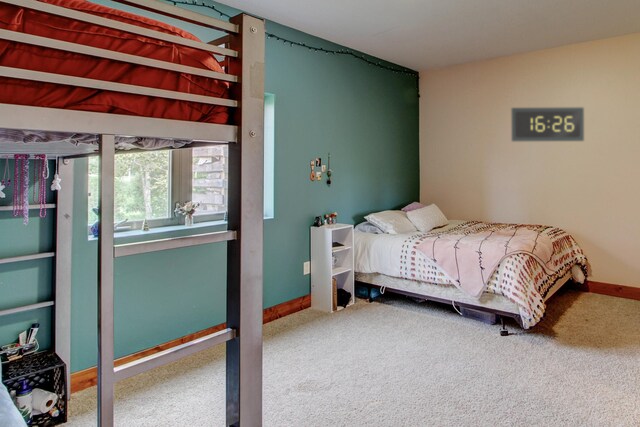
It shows 16,26
